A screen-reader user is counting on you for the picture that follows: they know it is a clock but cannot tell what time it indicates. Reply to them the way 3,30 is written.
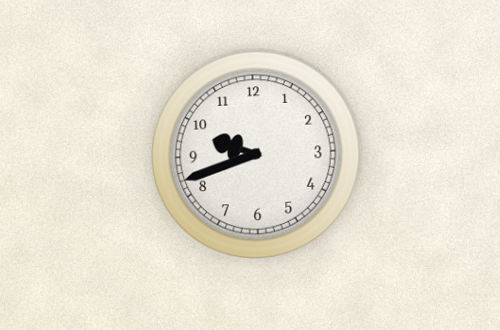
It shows 9,42
